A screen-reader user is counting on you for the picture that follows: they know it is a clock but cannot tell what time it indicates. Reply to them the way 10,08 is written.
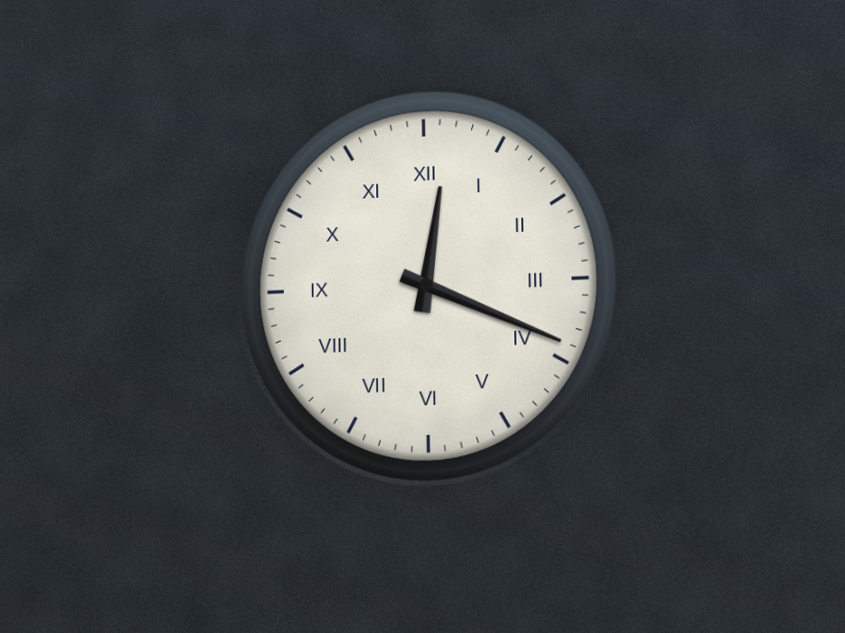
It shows 12,19
